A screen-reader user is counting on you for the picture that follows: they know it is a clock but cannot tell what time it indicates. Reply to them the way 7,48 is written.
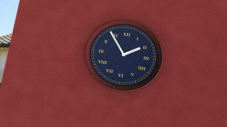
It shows 1,54
